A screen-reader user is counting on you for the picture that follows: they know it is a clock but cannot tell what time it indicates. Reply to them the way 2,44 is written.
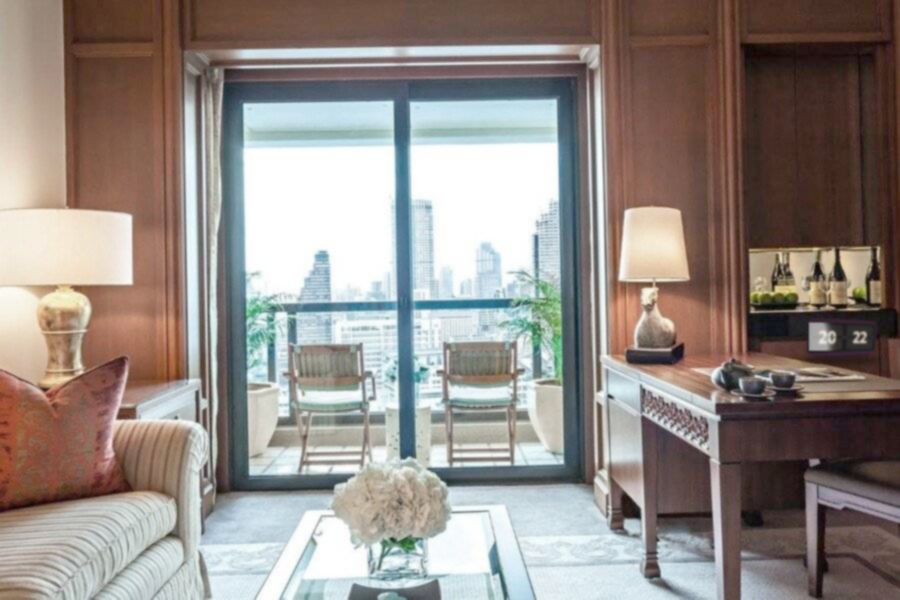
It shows 20,22
